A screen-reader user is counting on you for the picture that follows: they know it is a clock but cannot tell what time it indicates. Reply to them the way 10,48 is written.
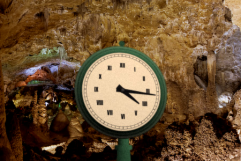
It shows 4,16
